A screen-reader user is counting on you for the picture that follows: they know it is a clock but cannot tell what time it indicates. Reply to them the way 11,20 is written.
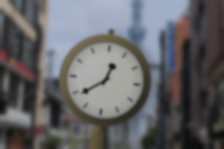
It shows 12,39
